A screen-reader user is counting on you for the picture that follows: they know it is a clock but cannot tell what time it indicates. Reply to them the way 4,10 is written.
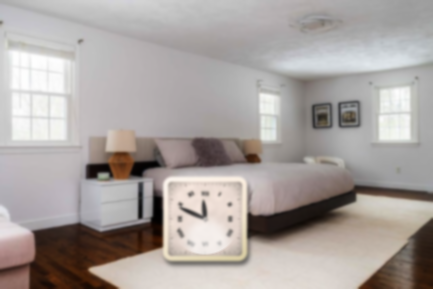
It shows 11,49
